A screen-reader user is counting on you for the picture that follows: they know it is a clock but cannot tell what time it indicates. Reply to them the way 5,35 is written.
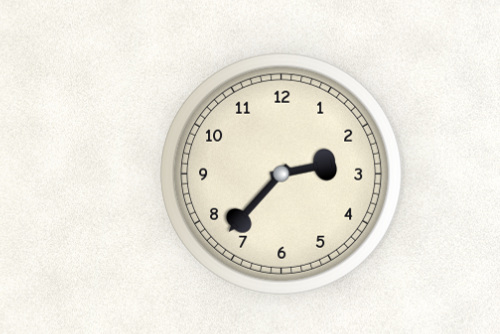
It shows 2,37
